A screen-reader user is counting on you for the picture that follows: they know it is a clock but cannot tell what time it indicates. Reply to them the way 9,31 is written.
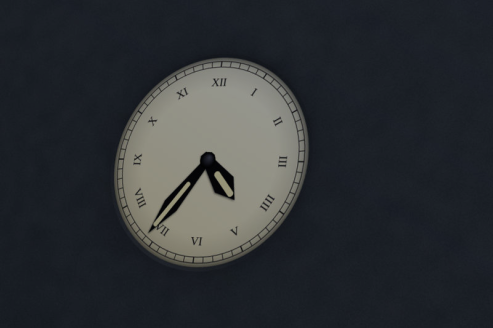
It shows 4,36
